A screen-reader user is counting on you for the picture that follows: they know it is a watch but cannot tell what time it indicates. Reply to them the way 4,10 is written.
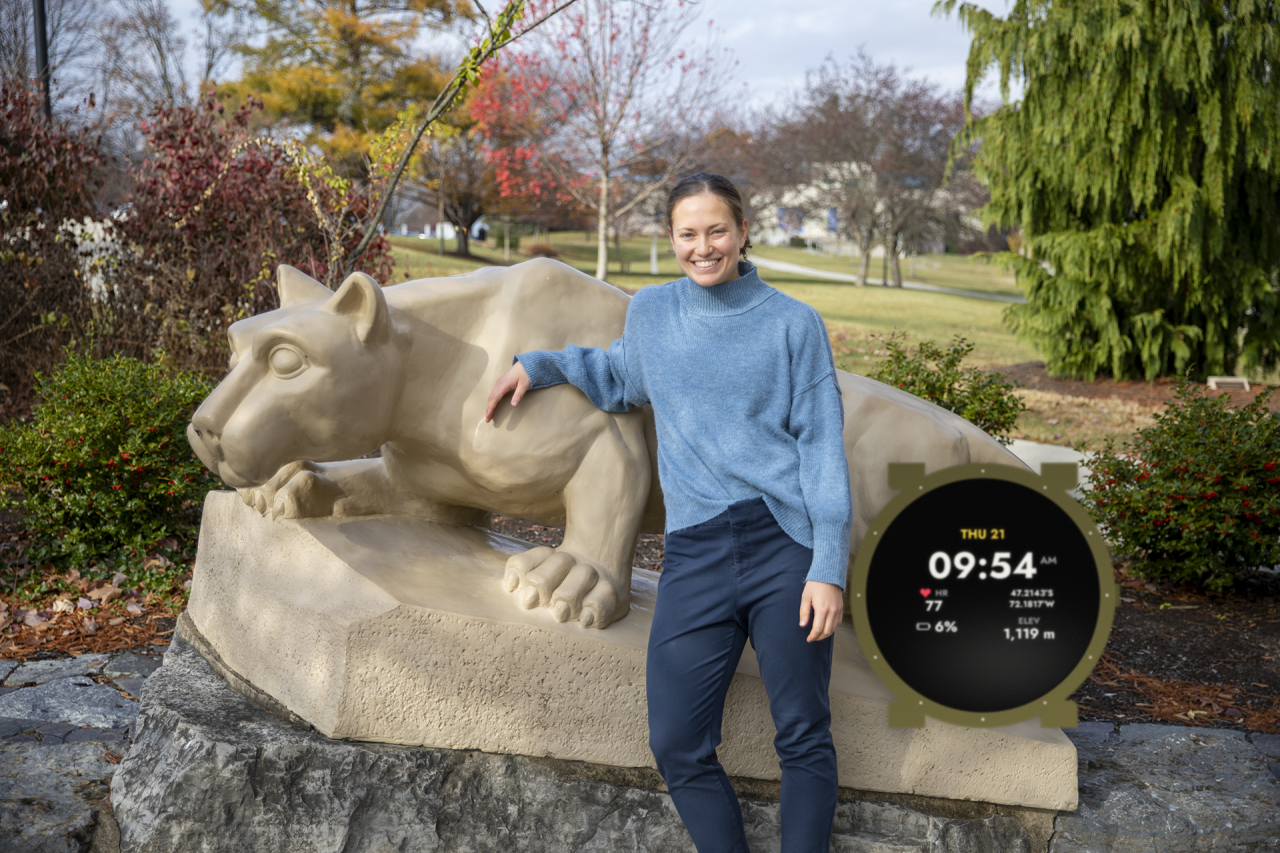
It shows 9,54
